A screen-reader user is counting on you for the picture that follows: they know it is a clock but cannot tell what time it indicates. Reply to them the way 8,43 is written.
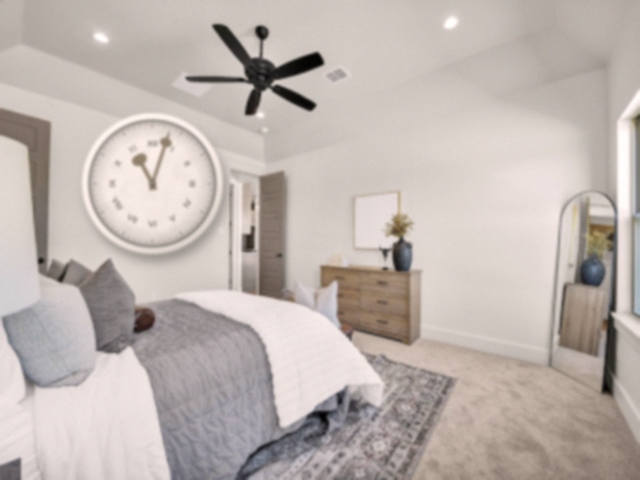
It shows 11,03
